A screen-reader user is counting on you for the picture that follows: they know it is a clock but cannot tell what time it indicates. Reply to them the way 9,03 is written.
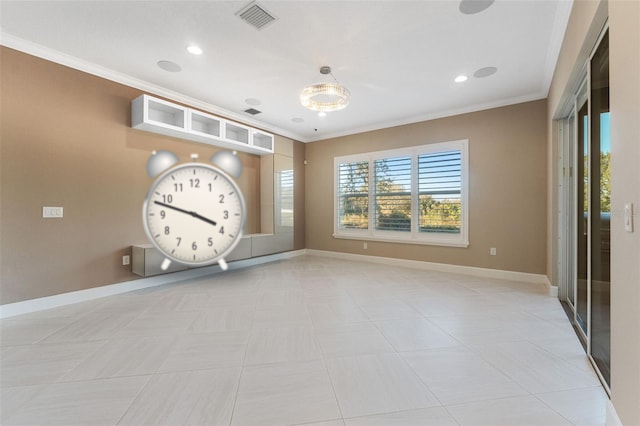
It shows 3,48
